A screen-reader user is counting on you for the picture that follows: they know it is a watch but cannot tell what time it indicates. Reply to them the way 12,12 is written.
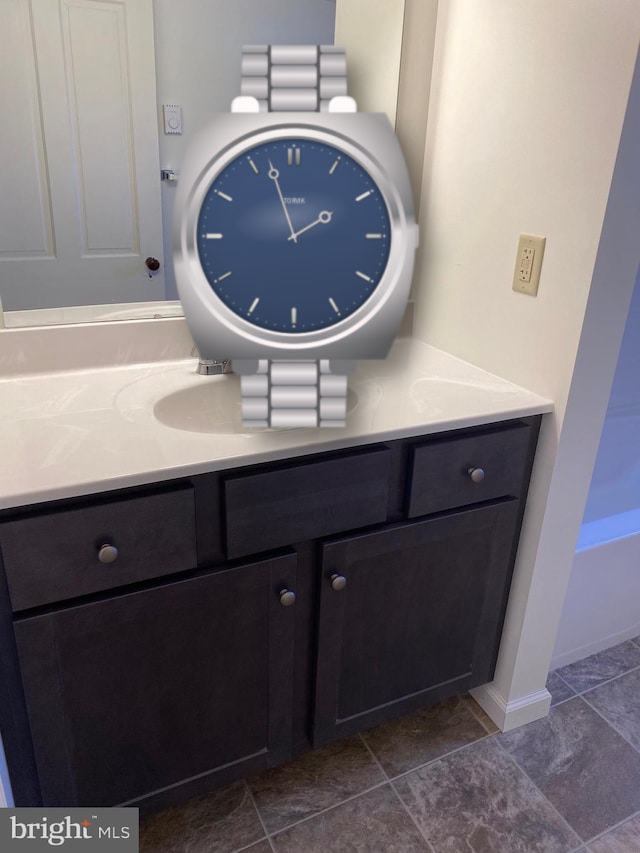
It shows 1,57
